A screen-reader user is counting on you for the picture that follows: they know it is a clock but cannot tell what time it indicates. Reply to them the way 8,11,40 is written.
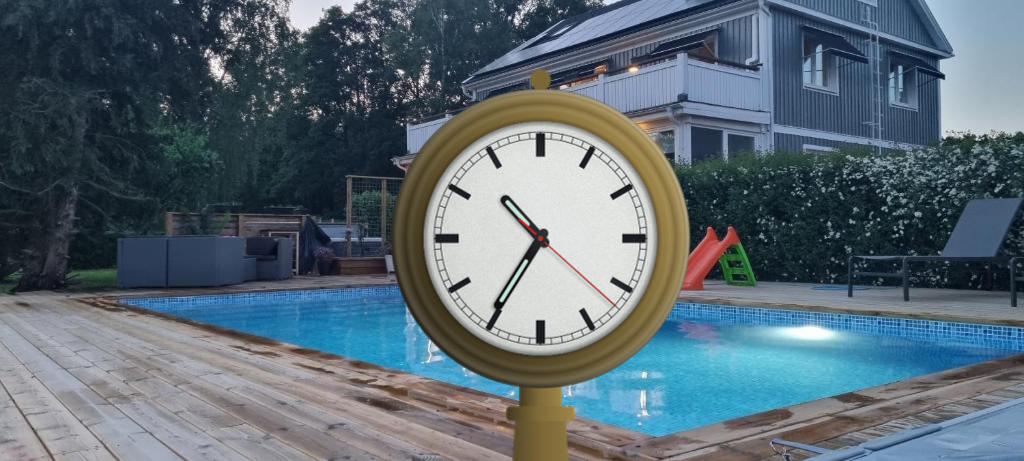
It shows 10,35,22
